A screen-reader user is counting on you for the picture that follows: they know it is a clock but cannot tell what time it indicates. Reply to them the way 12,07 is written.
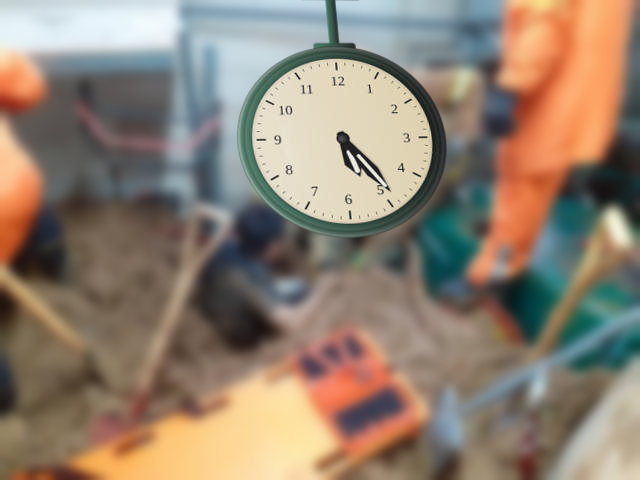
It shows 5,24
